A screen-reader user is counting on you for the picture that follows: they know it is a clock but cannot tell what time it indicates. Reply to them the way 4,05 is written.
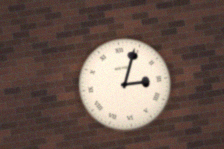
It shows 3,04
